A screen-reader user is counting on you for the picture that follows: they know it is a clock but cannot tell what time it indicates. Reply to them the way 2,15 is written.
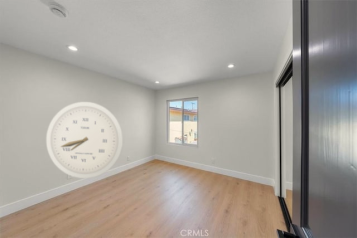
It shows 7,42
